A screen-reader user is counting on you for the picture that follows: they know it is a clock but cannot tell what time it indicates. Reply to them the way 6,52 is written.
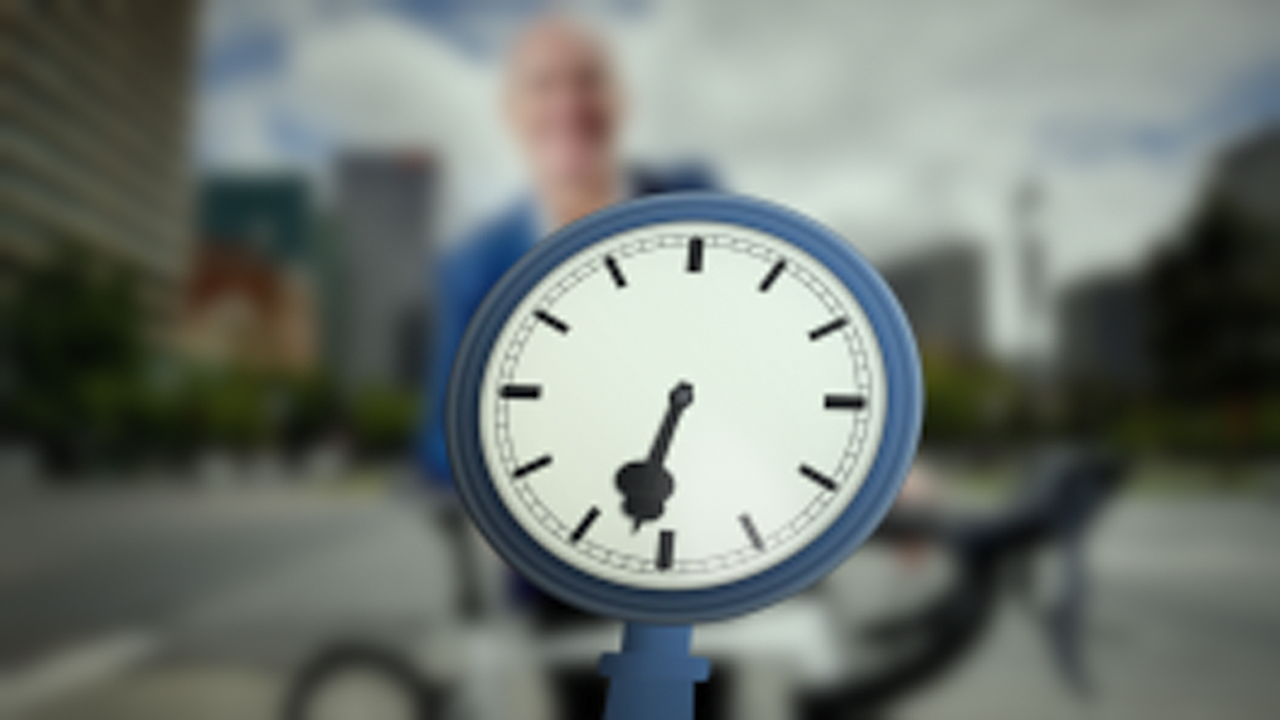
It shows 6,32
